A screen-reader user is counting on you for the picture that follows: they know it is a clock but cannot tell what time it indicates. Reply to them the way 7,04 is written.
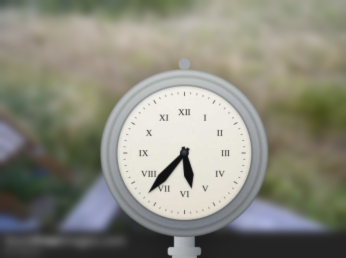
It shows 5,37
